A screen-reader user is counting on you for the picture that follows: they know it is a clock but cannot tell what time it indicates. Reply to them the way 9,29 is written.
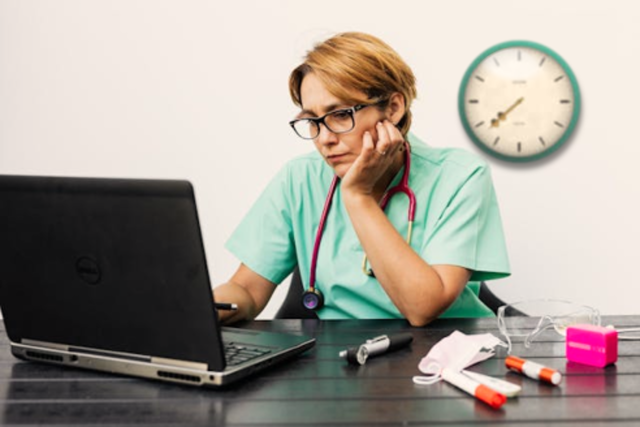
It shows 7,38
